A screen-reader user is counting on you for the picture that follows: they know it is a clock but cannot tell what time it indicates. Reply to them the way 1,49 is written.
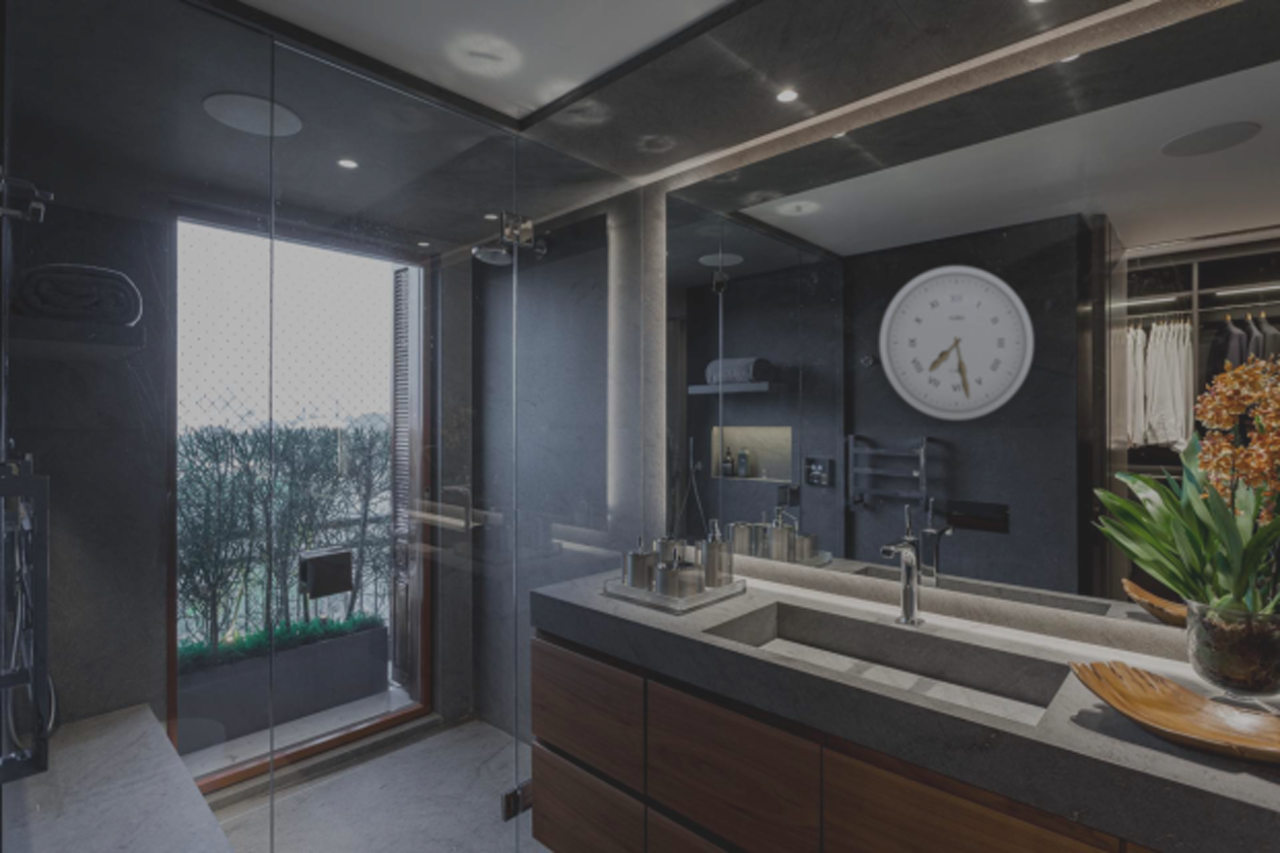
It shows 7,28
